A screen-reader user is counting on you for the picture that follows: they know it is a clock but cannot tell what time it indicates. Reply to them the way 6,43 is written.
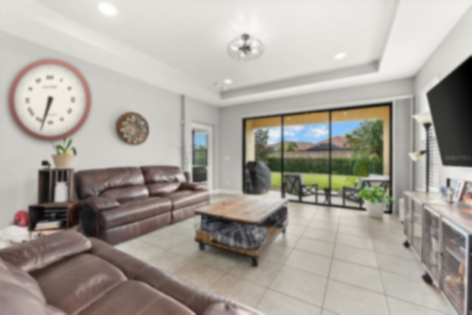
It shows 6,33
